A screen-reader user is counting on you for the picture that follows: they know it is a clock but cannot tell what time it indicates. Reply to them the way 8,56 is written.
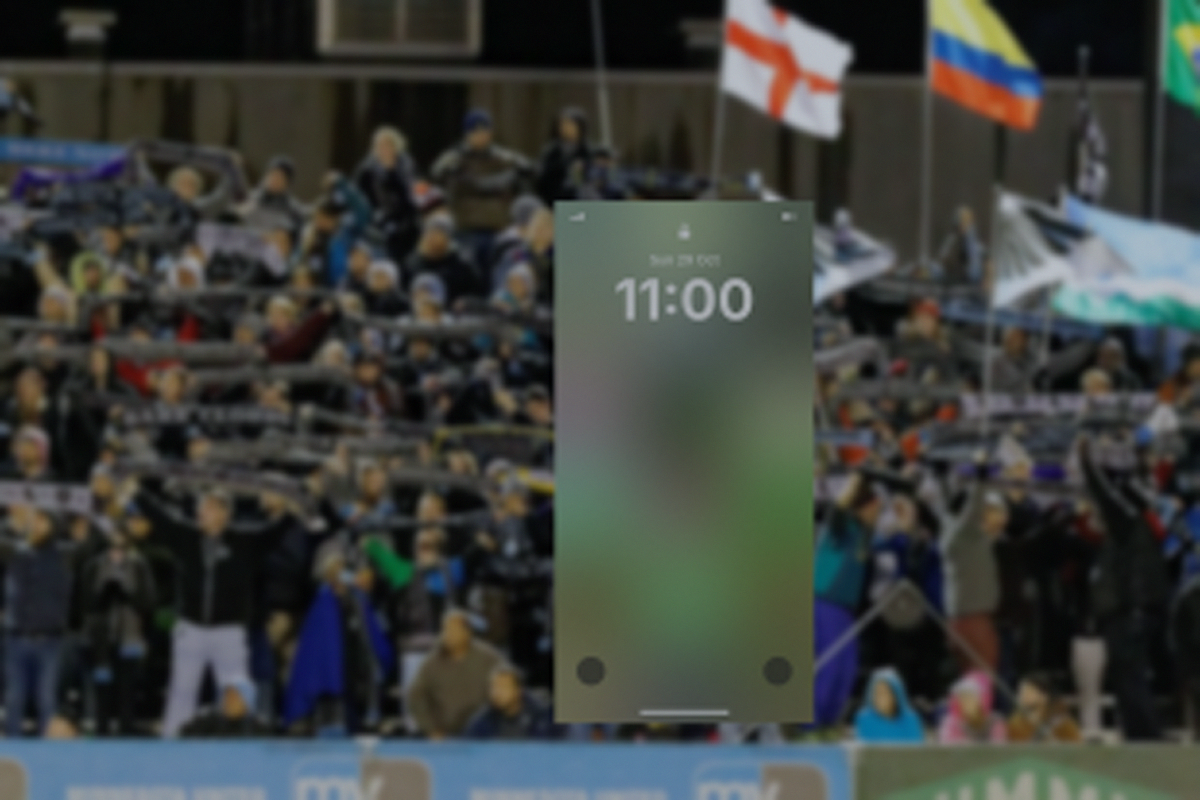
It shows 11,00
